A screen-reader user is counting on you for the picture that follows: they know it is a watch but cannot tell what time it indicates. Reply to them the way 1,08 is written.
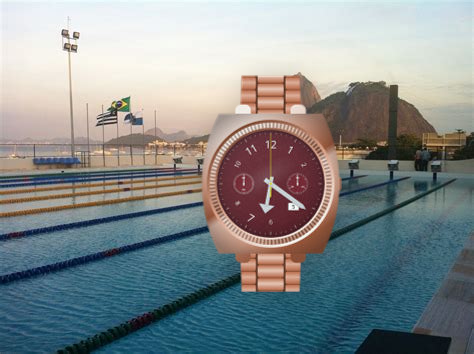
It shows 6,21
